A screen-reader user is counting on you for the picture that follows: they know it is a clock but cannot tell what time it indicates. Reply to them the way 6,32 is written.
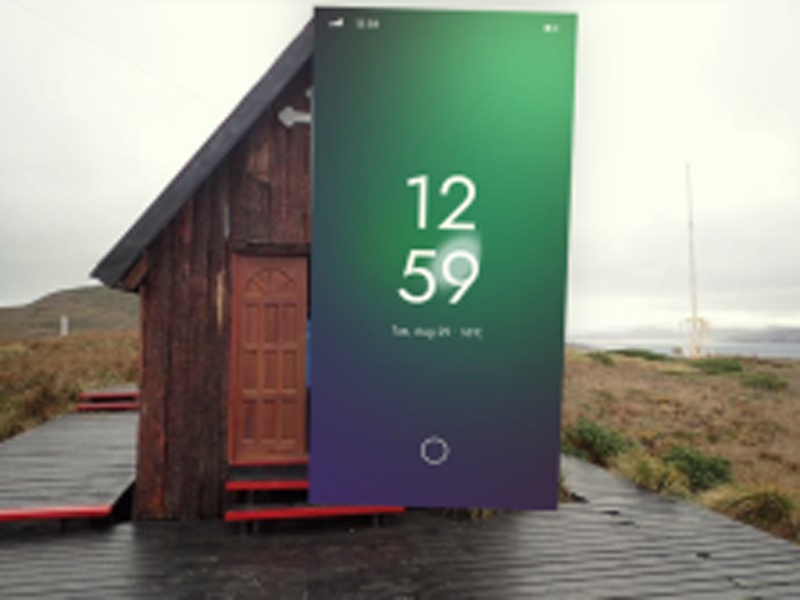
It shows 12,59
